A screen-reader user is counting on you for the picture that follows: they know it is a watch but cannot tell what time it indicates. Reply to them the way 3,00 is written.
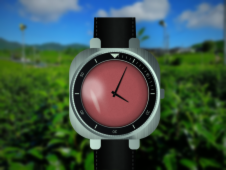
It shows 4,04
